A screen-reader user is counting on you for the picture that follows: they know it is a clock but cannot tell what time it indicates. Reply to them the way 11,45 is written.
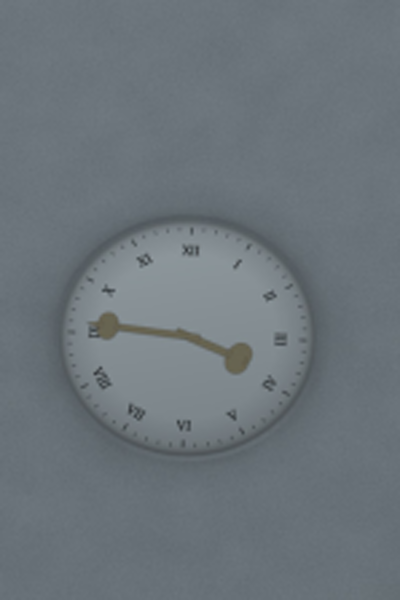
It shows 3,46
